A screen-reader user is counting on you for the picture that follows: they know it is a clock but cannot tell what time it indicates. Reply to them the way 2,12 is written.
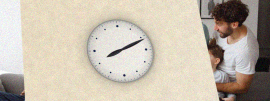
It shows 8,11
